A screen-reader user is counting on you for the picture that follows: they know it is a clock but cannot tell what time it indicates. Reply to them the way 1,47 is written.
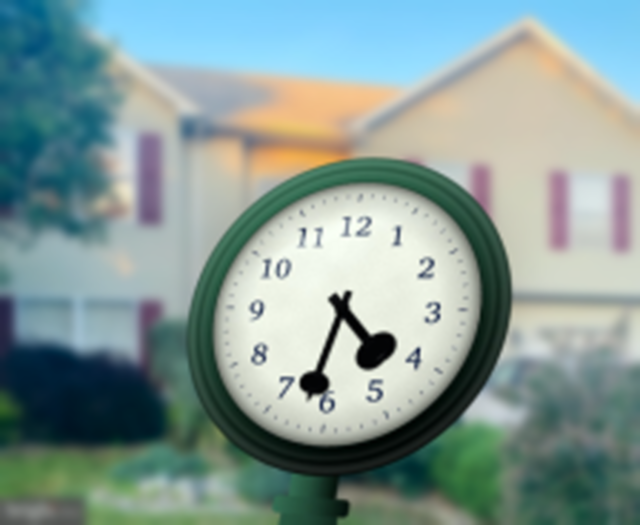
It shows 4,32
